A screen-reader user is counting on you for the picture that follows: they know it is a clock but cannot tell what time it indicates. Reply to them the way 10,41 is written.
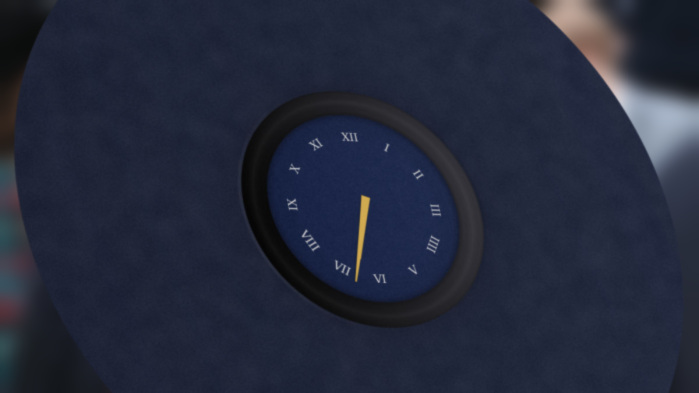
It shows 6,33
